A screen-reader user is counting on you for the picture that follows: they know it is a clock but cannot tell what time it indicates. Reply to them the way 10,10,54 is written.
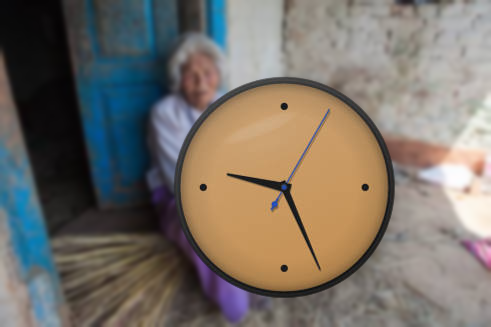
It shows 9,26,05
